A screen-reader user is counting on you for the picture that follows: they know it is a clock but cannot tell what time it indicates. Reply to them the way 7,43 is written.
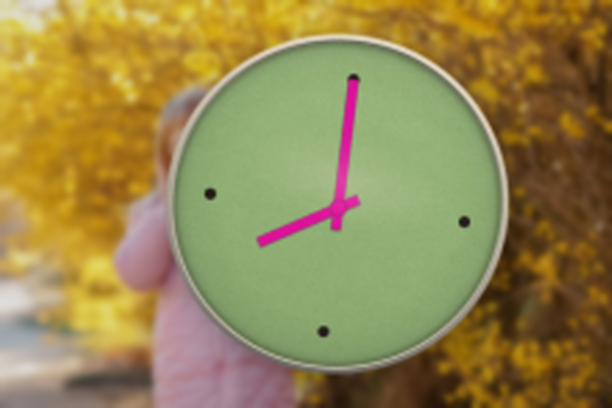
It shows 8,00
